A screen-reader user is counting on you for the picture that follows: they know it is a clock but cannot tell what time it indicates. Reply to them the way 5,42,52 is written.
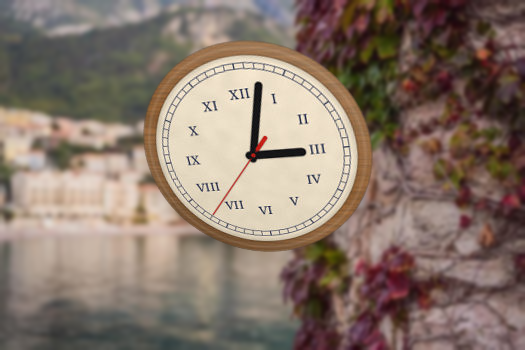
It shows 3,02,37
